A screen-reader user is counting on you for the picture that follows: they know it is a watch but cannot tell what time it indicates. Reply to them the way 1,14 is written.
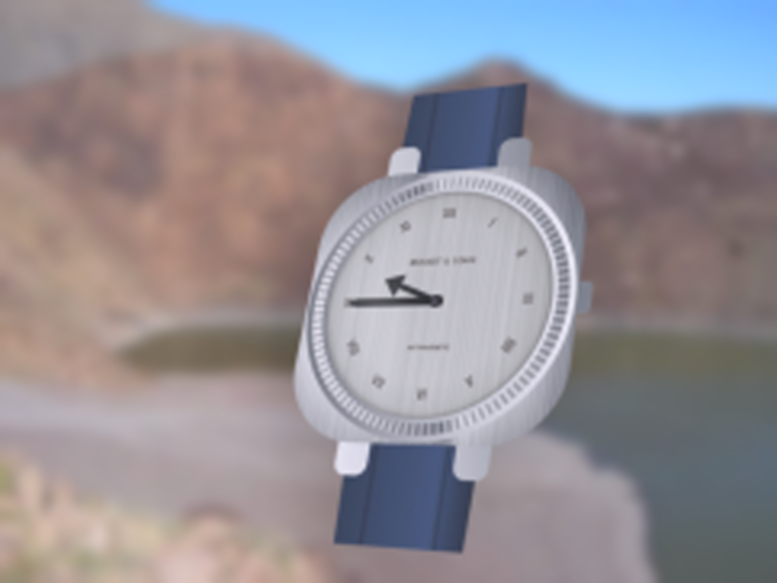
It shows 9,45
